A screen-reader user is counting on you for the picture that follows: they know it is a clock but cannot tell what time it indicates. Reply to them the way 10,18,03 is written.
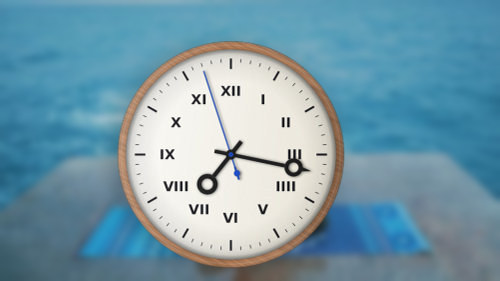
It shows 7,16,57
